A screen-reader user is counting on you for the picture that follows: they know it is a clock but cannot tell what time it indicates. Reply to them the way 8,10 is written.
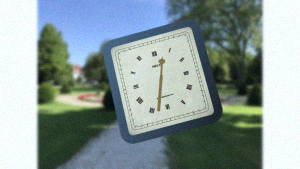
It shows 12,33
